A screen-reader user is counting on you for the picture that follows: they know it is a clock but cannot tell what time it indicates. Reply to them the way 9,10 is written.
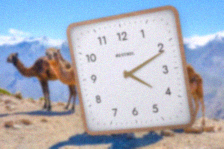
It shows 4,11
